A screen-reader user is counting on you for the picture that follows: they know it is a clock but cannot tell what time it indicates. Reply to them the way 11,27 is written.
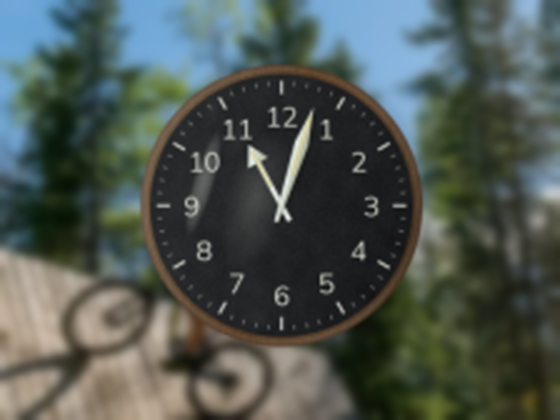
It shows 11,03
